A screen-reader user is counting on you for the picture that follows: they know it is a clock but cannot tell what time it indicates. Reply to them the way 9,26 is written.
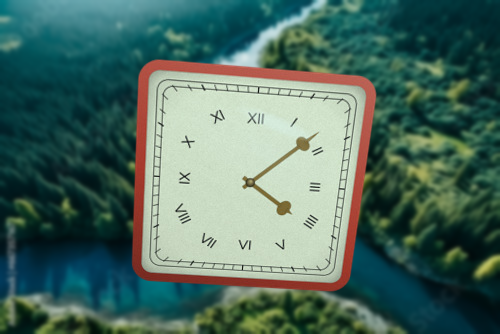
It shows 4,08
